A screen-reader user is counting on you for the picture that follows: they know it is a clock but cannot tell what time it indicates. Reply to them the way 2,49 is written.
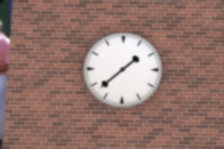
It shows 1,38
